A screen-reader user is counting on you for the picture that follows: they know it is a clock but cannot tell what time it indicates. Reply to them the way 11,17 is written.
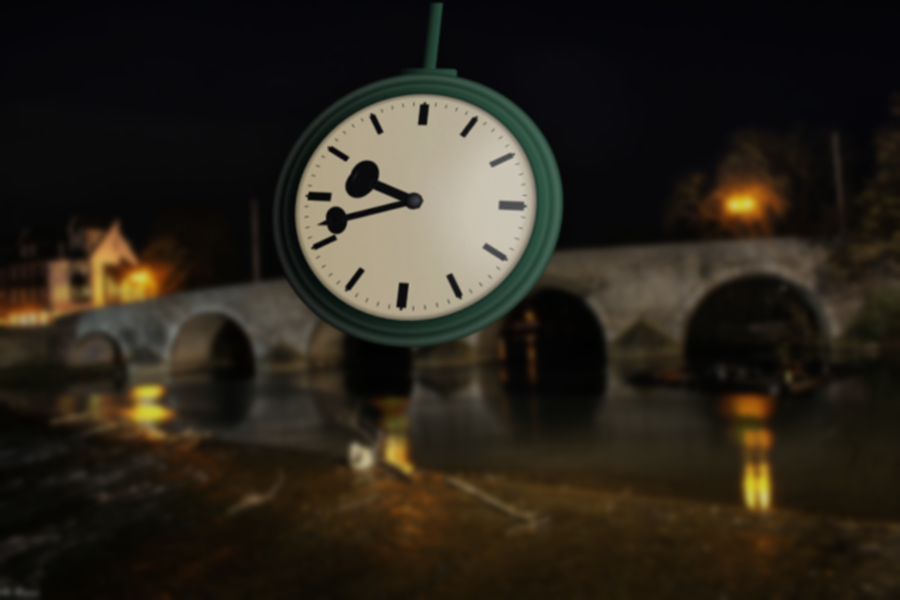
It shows 9,42
